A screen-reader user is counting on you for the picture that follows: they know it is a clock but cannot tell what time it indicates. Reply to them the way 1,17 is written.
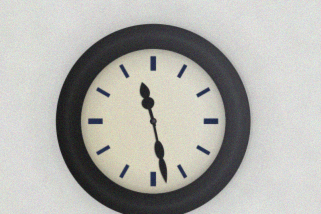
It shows 11,28
